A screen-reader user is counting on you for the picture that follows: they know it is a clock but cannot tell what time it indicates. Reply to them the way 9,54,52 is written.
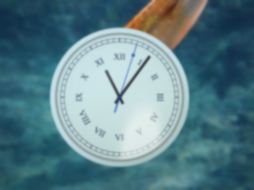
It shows 11,06,03
